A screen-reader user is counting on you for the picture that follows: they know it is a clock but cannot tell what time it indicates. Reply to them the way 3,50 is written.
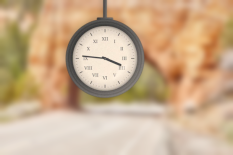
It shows 3,46
